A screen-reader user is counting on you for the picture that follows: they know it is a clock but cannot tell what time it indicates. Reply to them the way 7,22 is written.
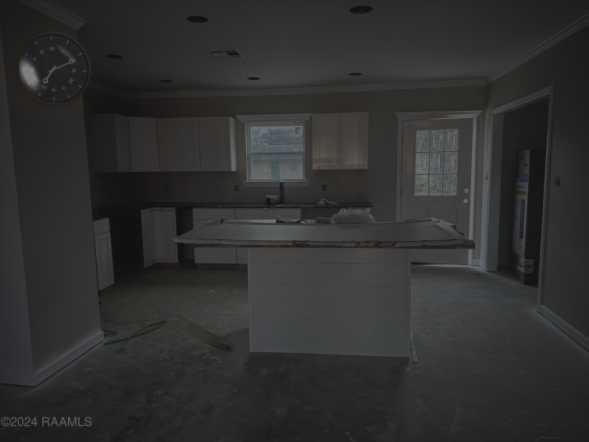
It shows 7,11
